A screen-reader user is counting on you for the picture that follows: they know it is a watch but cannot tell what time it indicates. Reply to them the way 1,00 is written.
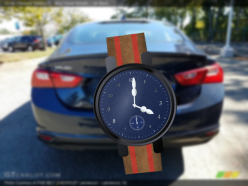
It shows 4,01
